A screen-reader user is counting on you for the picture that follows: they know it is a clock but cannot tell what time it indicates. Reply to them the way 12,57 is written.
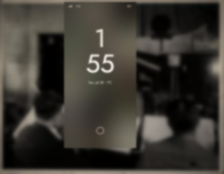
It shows 1,55
